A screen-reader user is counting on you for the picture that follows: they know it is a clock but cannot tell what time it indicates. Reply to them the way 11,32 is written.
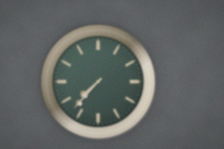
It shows 7,37
